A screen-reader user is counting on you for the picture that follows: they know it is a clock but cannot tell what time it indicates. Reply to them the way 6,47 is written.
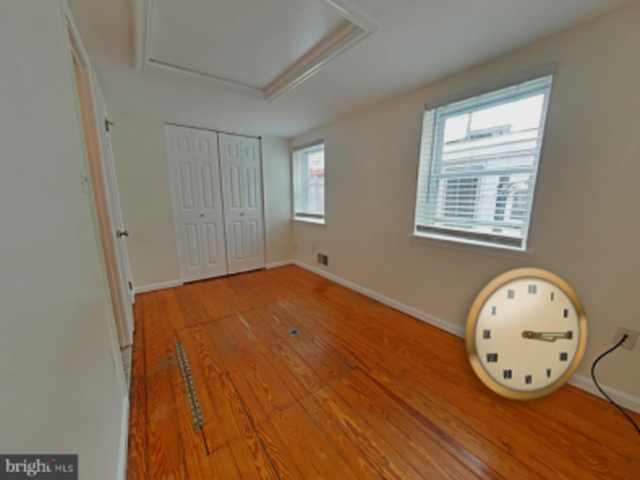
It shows 3,15
